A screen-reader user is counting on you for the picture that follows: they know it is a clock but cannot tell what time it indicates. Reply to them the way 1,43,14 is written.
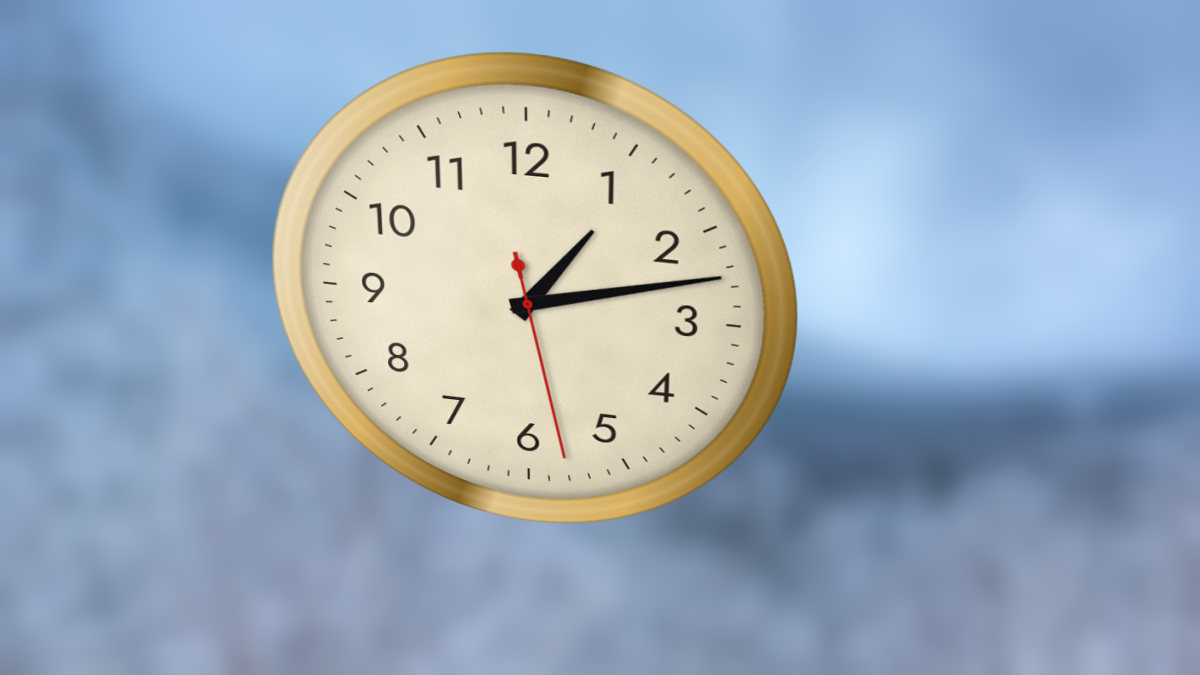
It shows 1,12,28
